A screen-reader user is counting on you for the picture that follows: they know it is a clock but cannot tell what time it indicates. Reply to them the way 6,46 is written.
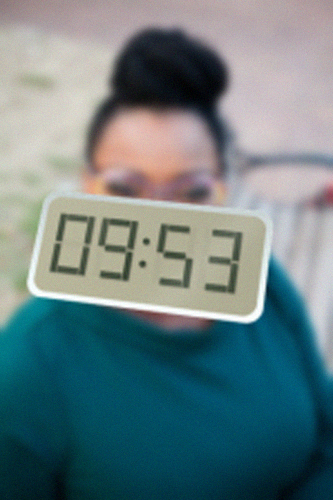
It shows 9,53
